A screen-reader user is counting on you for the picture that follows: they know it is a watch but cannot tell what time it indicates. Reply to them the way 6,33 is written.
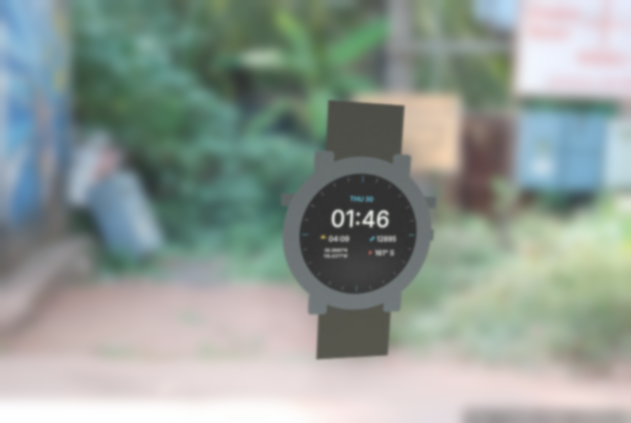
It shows 1,46
